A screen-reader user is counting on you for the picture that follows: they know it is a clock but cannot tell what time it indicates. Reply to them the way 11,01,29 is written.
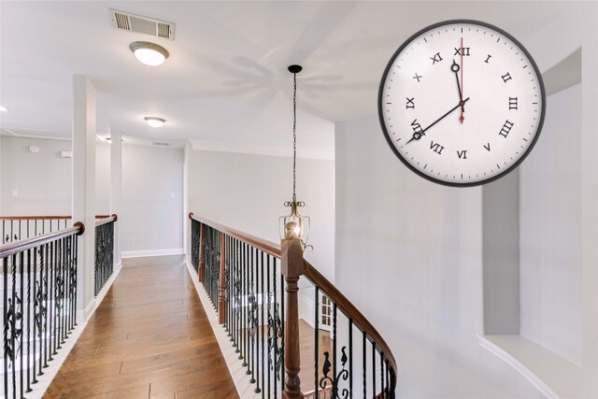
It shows 11,39,00
